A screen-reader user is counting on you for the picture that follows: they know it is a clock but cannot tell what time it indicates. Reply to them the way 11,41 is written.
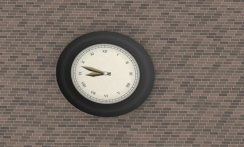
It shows 8,48
